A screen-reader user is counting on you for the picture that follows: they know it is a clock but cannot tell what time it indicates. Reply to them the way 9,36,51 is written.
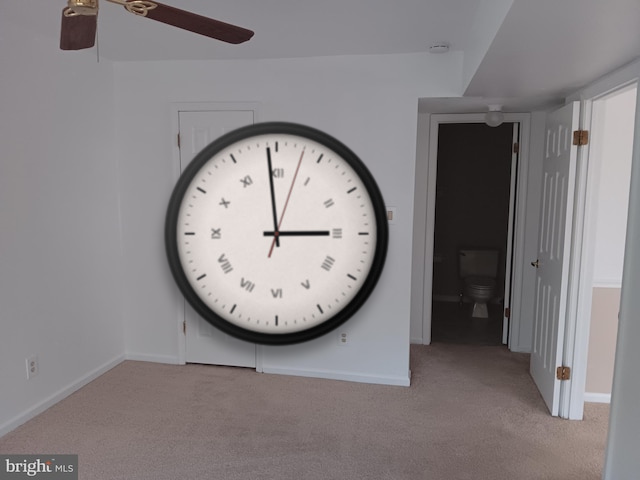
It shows 2,59,03
